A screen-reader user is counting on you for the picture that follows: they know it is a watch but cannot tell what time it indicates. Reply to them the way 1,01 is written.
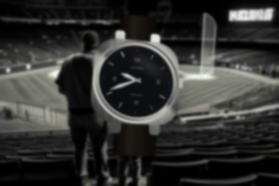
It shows 9,41
